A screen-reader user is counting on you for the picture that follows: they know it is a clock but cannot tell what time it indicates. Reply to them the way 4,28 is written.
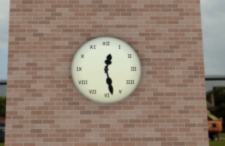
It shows 12,28
